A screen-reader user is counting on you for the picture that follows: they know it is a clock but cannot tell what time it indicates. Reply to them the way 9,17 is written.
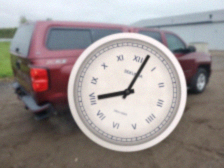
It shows 8,02
